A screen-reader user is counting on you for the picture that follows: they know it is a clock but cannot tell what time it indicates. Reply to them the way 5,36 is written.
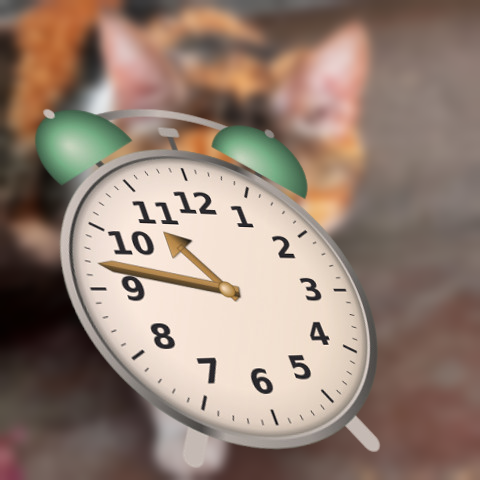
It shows 10,47
